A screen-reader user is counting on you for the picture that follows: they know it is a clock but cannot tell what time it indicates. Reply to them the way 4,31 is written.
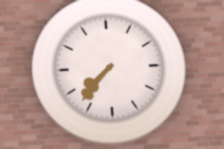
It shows 7,37
